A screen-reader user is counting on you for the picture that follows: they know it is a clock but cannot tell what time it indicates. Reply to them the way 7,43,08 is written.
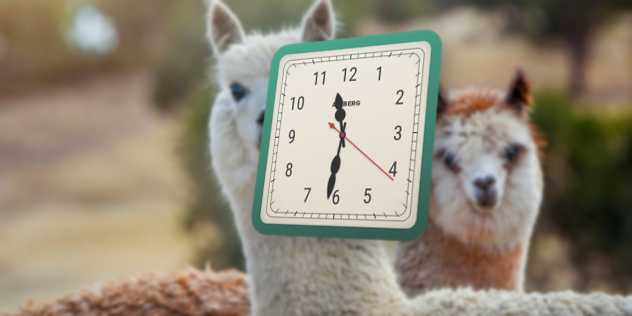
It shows 11,31,21
